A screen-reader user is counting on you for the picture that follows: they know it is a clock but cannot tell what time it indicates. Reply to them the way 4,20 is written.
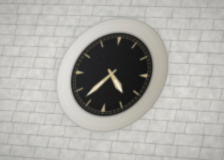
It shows 4,37
